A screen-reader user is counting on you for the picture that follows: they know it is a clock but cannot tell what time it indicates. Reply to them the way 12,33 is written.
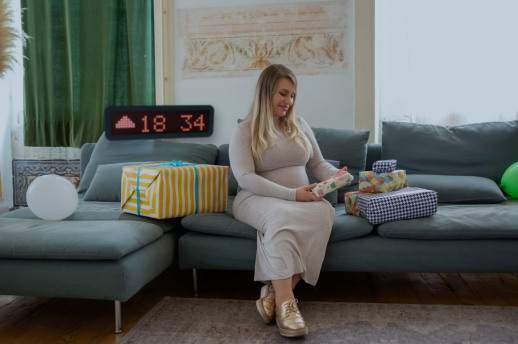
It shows 18,34
